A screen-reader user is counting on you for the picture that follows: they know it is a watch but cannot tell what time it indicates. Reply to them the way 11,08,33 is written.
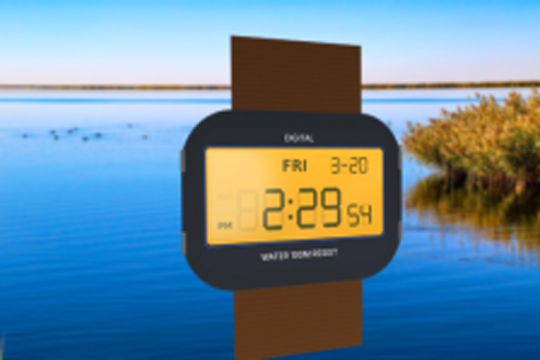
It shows 2,29,54
